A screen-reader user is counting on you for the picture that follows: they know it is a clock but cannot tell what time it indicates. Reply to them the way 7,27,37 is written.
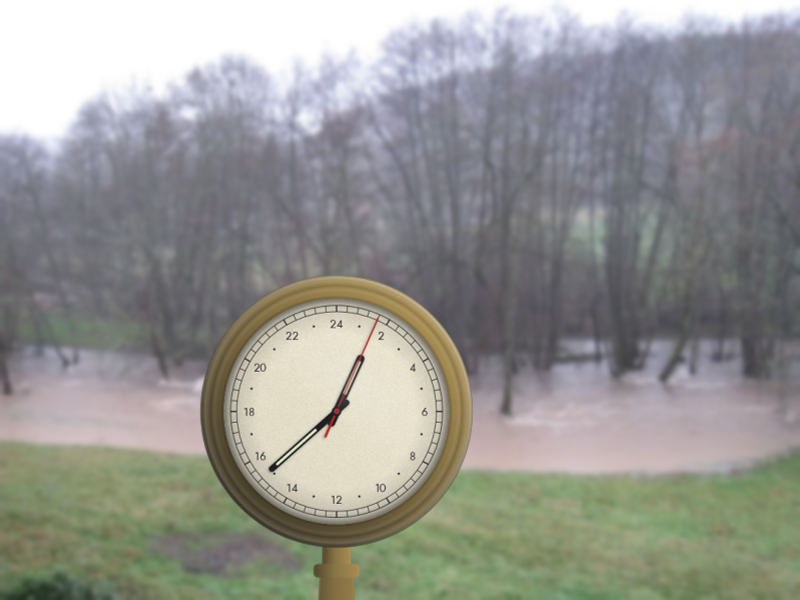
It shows 1,38,04
